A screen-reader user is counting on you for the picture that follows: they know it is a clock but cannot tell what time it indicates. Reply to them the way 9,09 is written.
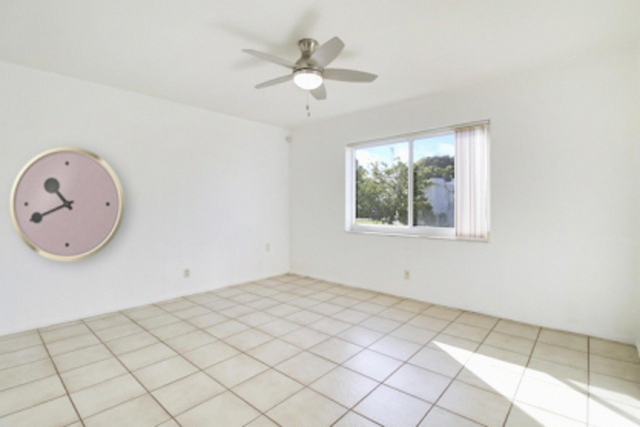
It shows 10,41
